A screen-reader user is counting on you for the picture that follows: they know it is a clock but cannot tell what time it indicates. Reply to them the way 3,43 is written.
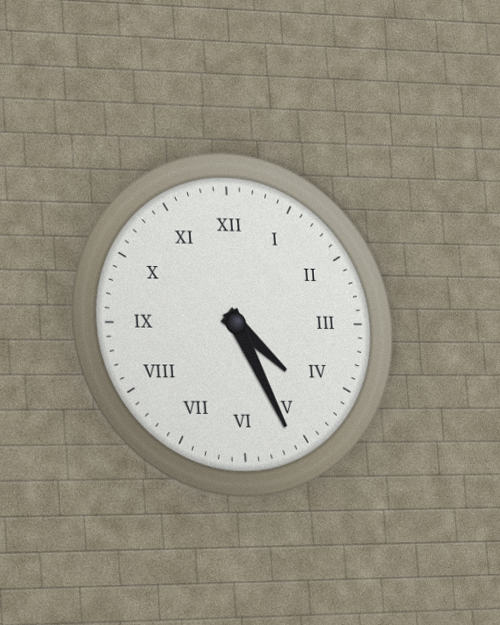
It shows 4,26
